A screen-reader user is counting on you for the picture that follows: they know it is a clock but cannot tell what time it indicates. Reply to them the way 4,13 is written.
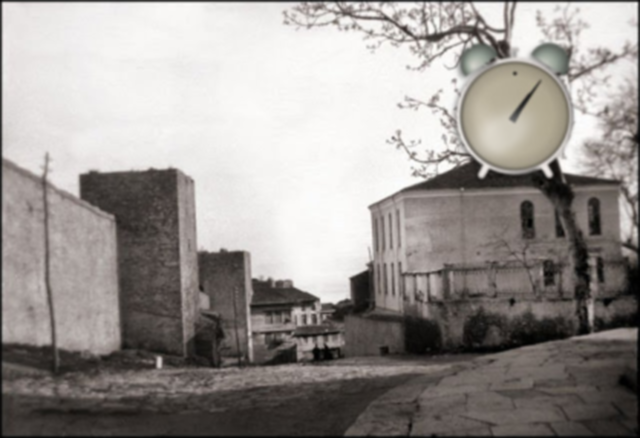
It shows 1,06
